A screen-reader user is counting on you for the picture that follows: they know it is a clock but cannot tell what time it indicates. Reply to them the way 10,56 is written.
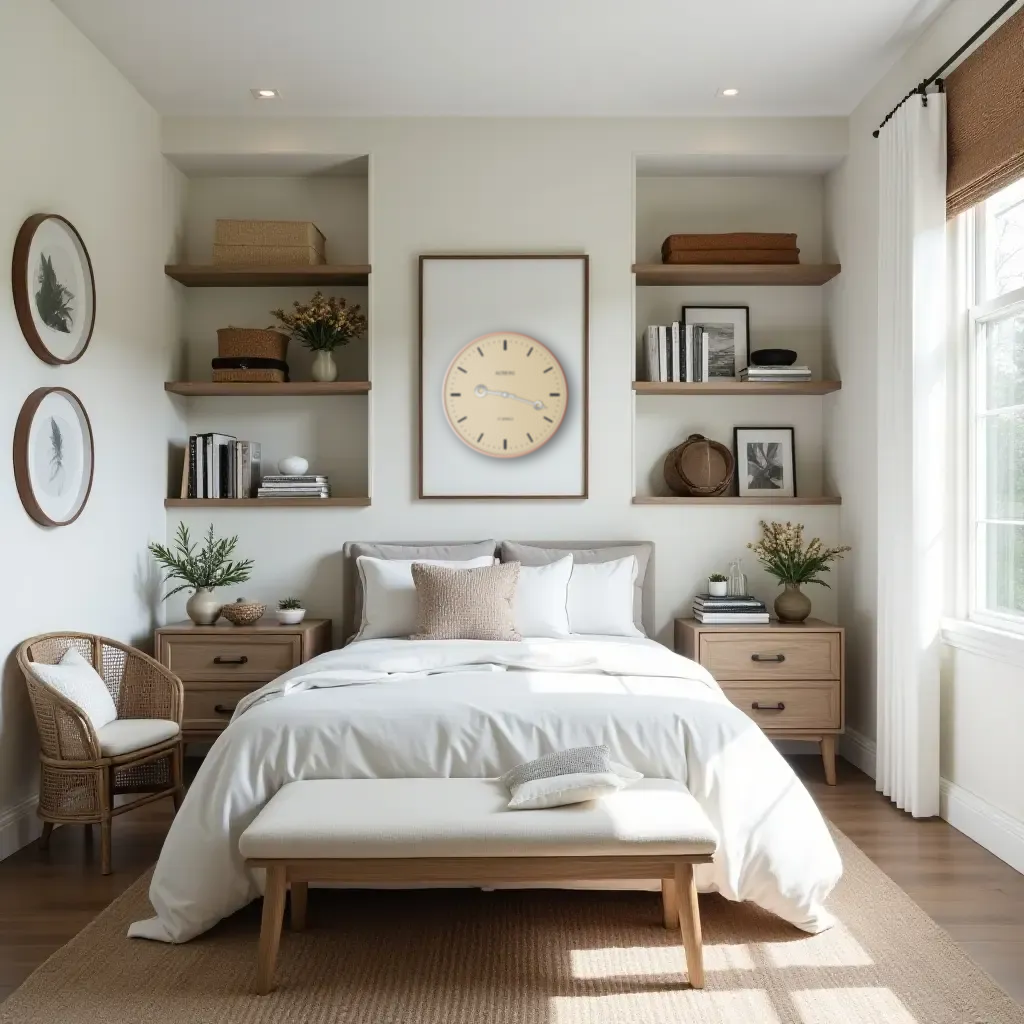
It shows 9,18
